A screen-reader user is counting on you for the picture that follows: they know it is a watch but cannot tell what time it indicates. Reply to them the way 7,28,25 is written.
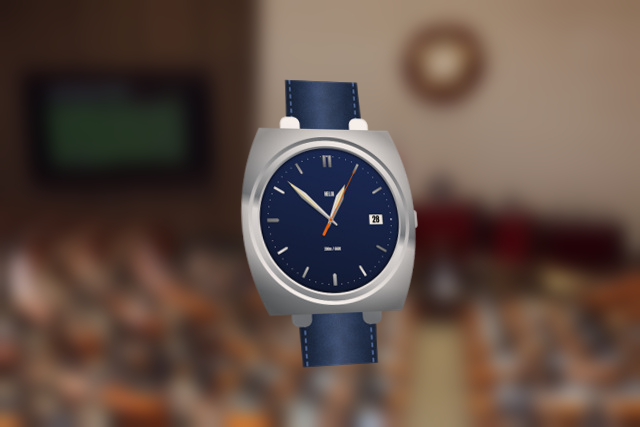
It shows 12,52,05
